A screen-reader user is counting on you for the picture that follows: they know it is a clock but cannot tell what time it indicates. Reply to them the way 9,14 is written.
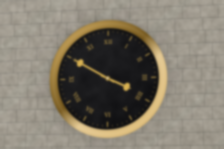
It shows 3,50
